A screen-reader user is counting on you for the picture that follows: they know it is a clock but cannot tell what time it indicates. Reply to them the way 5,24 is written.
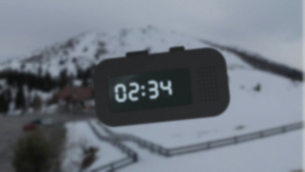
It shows 2,34
